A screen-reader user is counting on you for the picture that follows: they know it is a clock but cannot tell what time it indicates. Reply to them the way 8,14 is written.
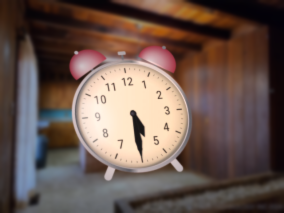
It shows 5,30
